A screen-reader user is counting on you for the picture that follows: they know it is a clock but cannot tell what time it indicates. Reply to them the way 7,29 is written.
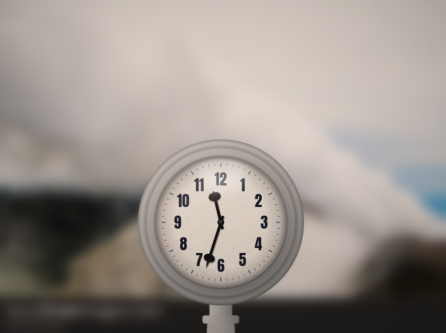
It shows 11,33
